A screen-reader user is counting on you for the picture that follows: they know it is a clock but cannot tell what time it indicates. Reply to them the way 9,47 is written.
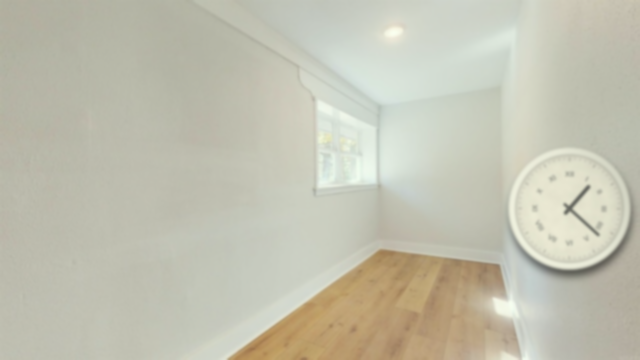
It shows 1,22
